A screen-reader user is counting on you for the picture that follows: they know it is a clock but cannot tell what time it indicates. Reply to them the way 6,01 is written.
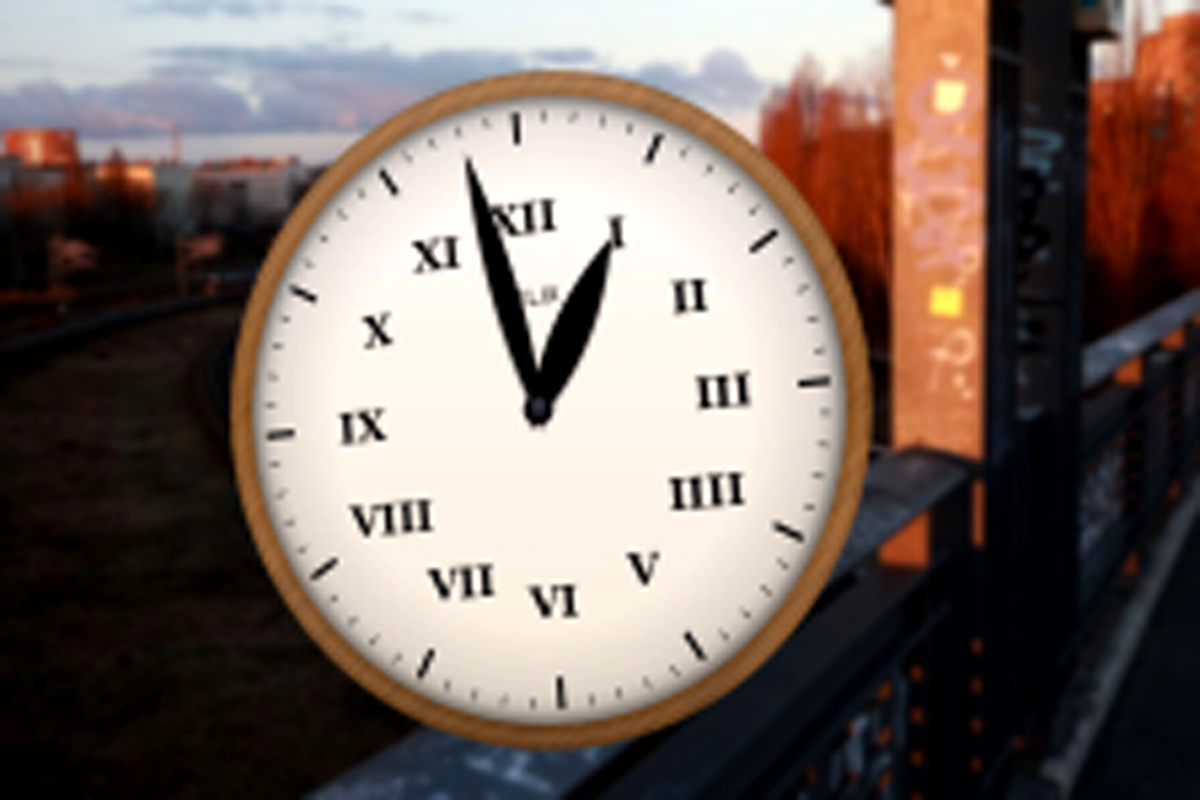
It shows 12,58
